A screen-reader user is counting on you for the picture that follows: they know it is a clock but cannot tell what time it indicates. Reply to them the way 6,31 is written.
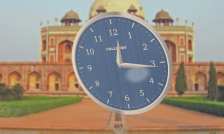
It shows 12,16
